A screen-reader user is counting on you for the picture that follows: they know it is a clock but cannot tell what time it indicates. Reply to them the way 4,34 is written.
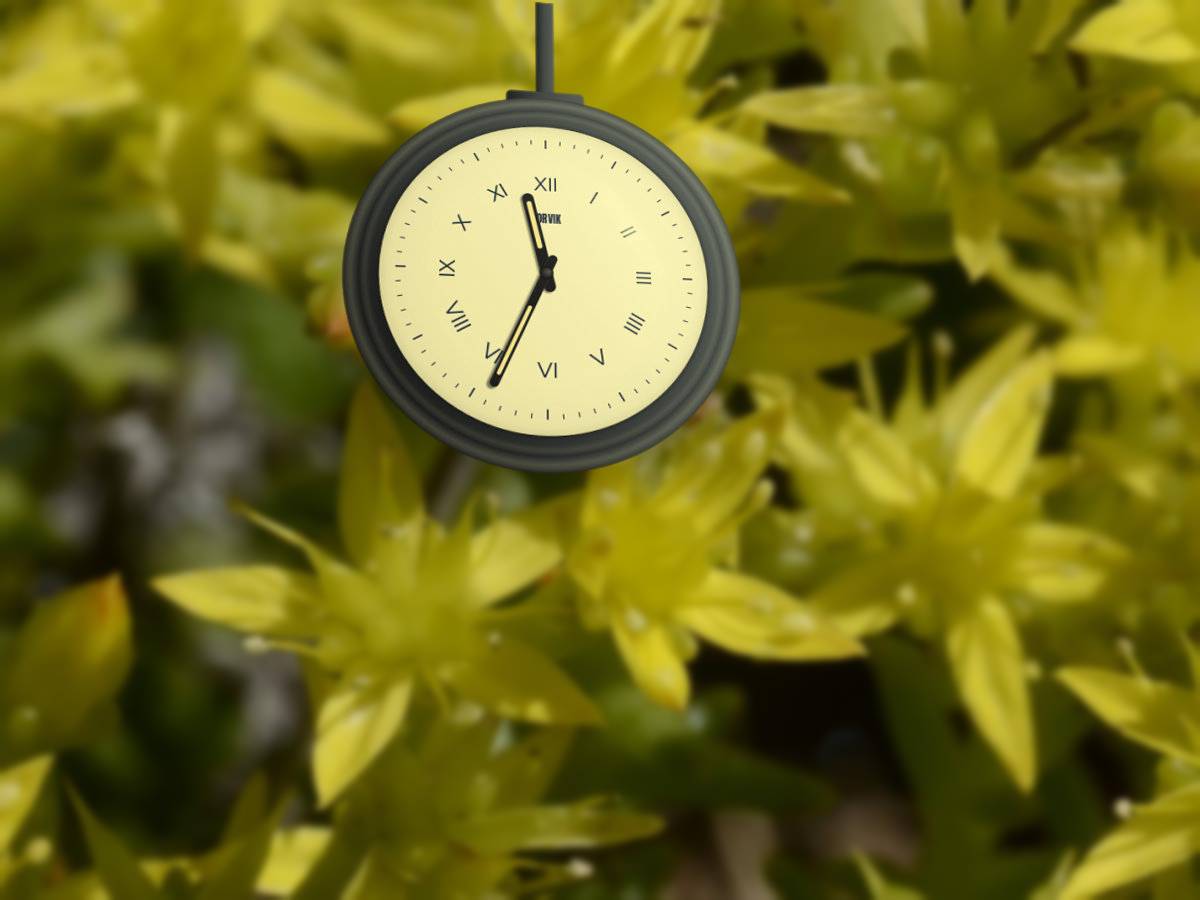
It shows 11,34
